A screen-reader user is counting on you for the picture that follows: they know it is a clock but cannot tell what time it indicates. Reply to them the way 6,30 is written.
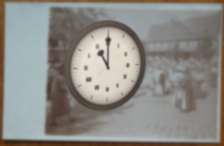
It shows 11,00
